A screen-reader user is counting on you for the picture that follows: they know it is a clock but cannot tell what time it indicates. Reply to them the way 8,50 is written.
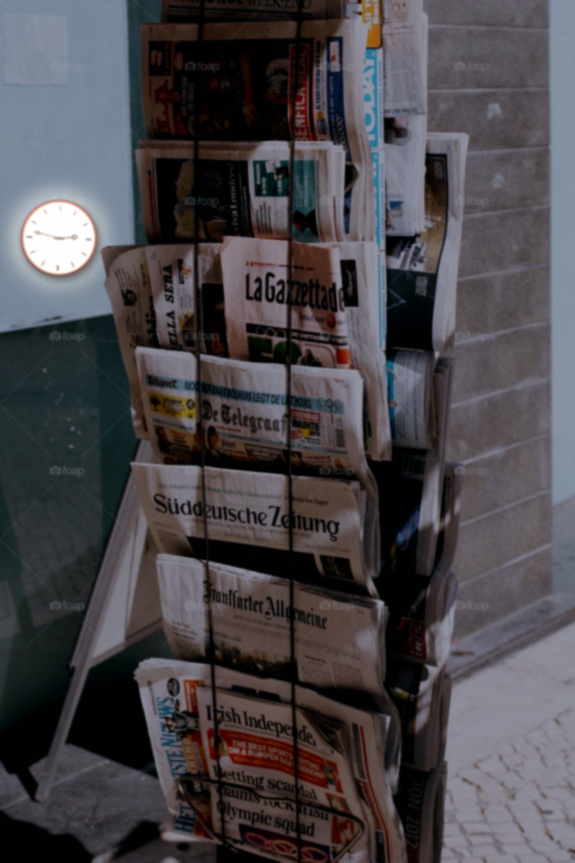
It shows 2,47
